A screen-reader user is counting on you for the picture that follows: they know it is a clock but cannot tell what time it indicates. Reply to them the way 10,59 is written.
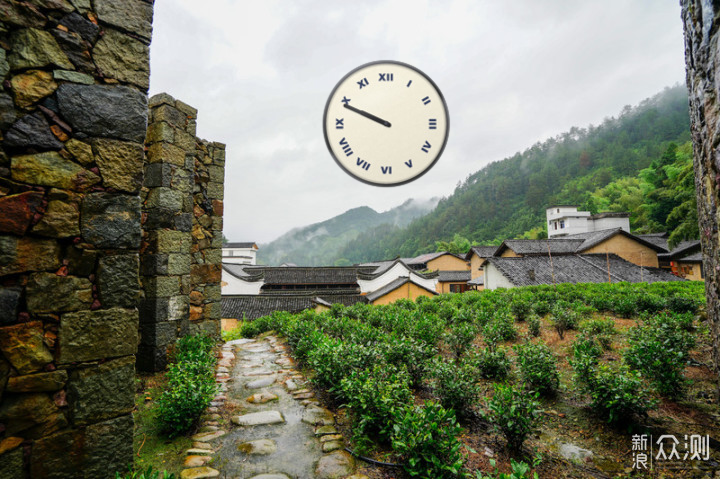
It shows 9,49
